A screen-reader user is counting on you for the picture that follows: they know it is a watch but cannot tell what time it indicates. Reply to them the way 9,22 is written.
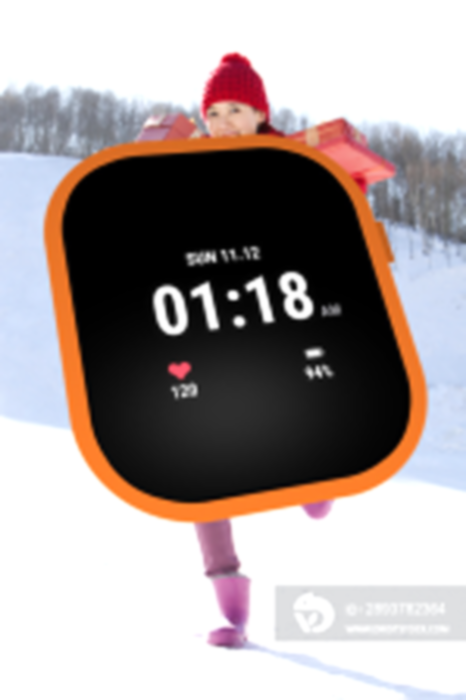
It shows 1,18
